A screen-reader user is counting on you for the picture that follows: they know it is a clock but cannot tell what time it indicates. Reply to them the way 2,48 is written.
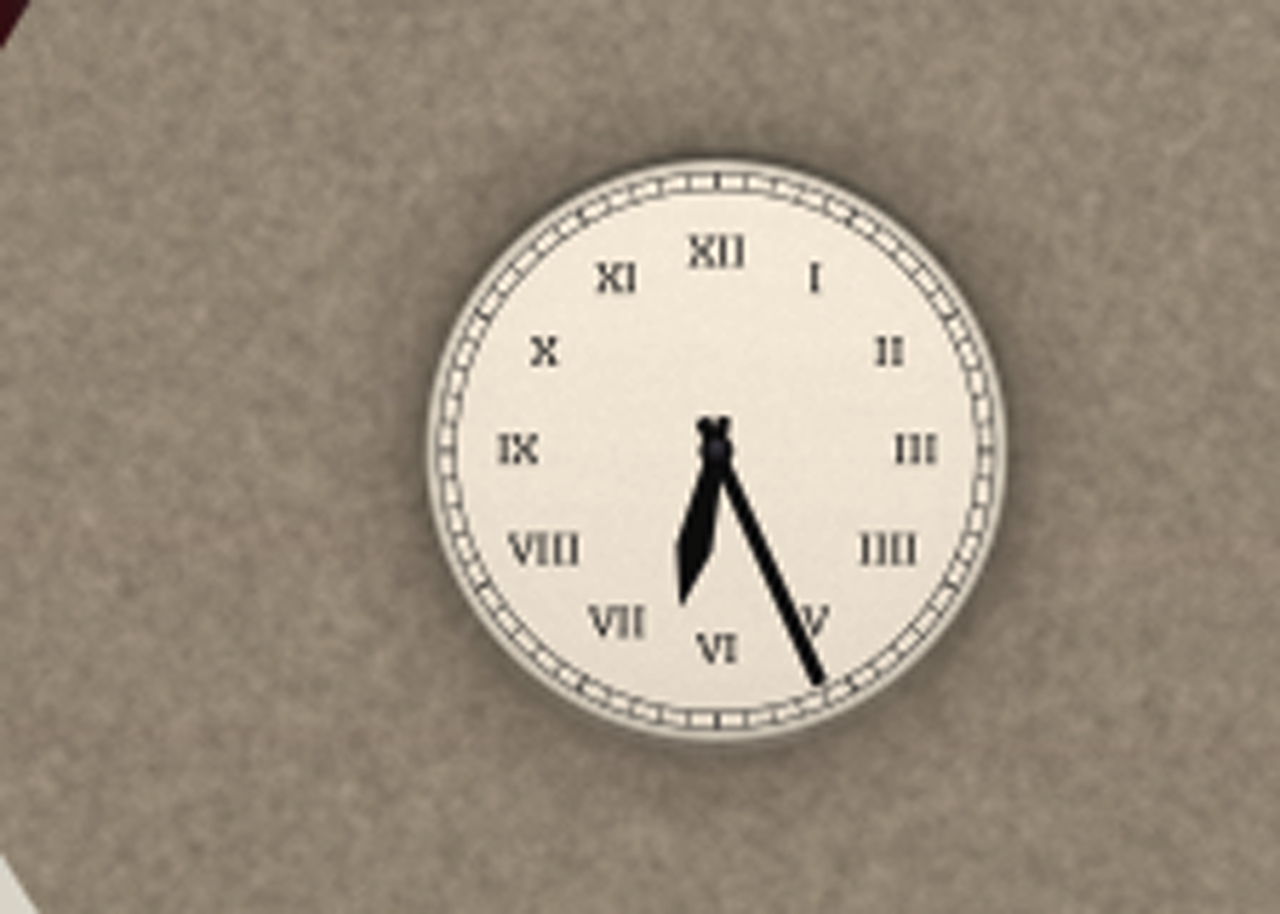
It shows 6,26
